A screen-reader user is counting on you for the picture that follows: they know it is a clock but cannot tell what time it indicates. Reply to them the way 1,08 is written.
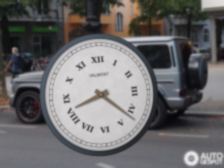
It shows 8,22
